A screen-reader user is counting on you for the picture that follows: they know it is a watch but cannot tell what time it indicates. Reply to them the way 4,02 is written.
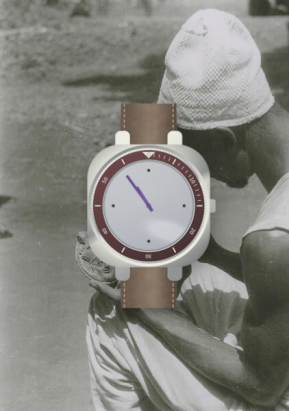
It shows 10,54
